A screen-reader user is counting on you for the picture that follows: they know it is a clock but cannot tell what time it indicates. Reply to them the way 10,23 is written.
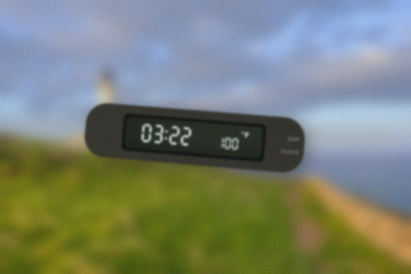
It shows 3,22
